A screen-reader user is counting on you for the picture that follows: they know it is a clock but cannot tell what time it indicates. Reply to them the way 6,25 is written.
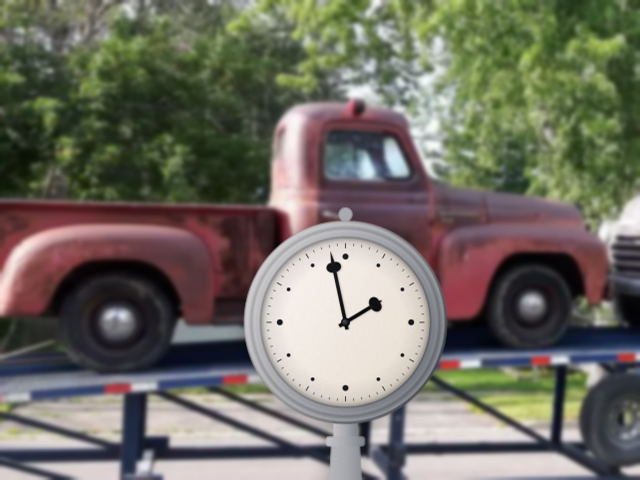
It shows 1,58
